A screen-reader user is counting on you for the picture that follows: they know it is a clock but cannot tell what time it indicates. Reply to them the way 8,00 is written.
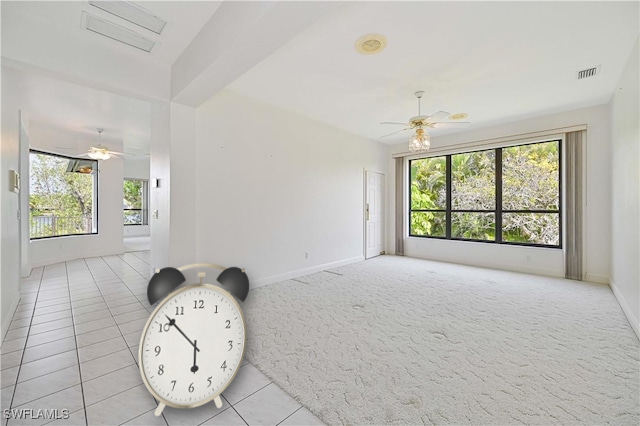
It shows 5,52
